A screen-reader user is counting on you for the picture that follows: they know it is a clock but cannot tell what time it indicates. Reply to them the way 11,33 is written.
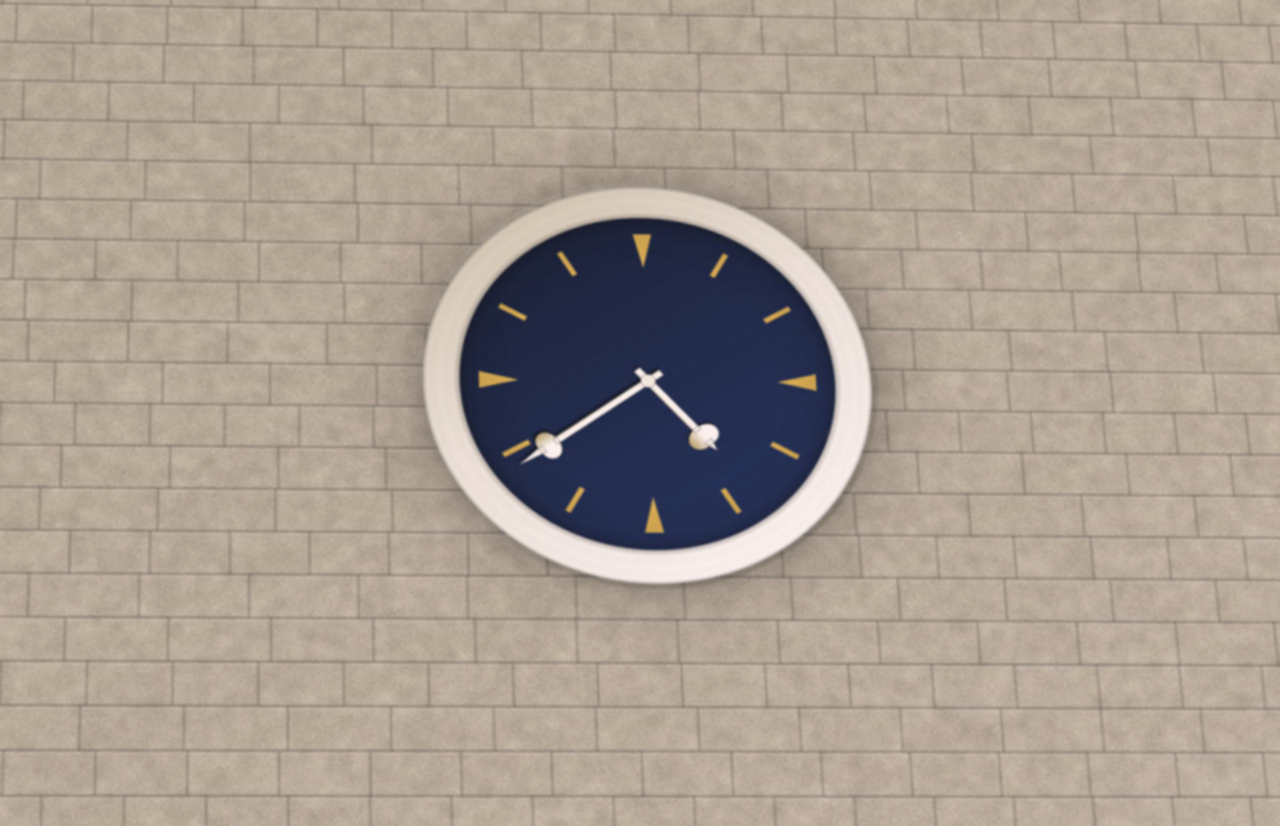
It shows 4,39
